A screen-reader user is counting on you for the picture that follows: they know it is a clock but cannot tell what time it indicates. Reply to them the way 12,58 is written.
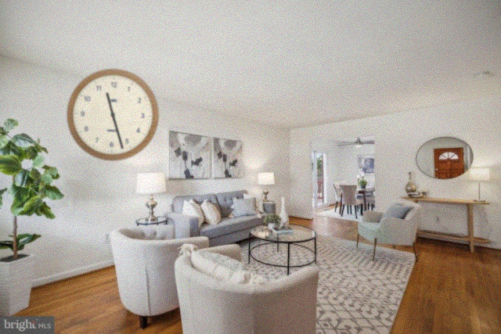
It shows 11,27
